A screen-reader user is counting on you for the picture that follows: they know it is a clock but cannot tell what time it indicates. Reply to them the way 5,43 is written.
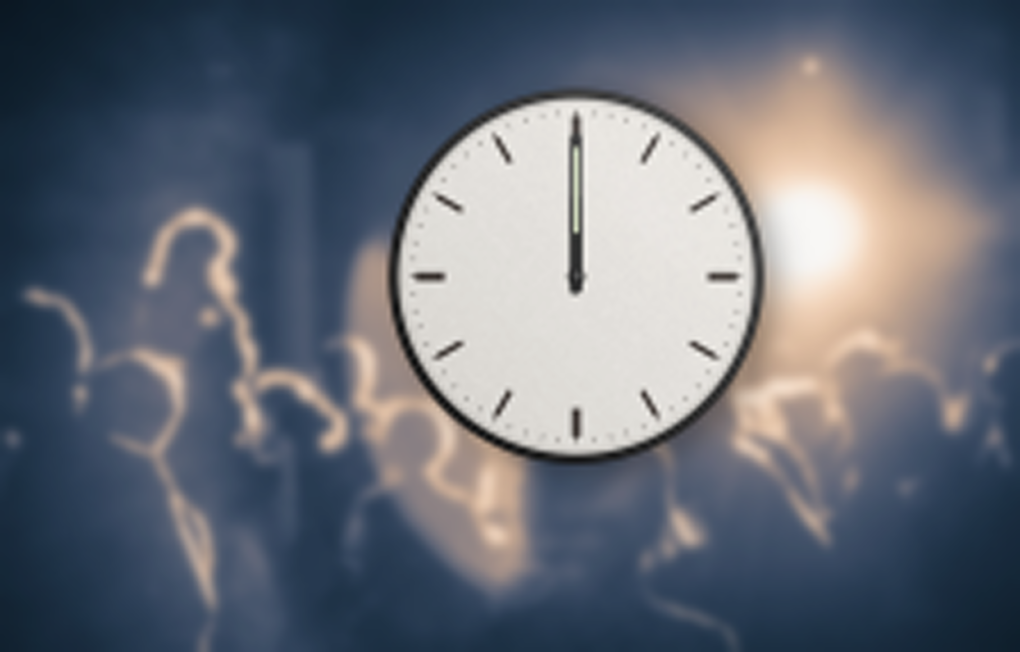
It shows 12,00
